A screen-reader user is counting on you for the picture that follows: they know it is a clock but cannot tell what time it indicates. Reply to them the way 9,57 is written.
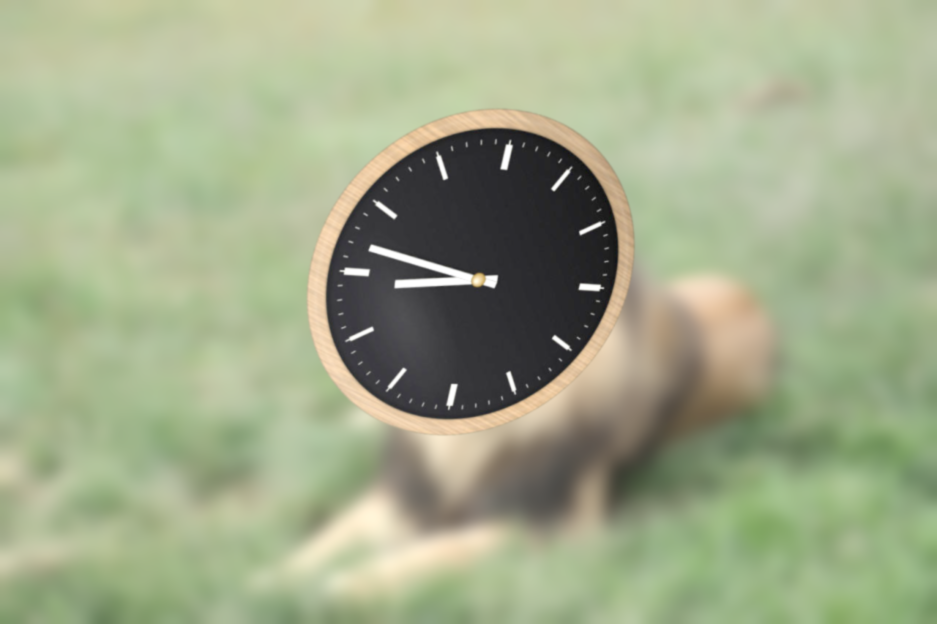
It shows 8,47
